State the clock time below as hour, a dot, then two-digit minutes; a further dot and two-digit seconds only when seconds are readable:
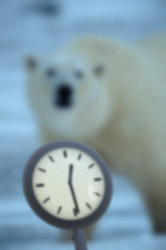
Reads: 12.29
